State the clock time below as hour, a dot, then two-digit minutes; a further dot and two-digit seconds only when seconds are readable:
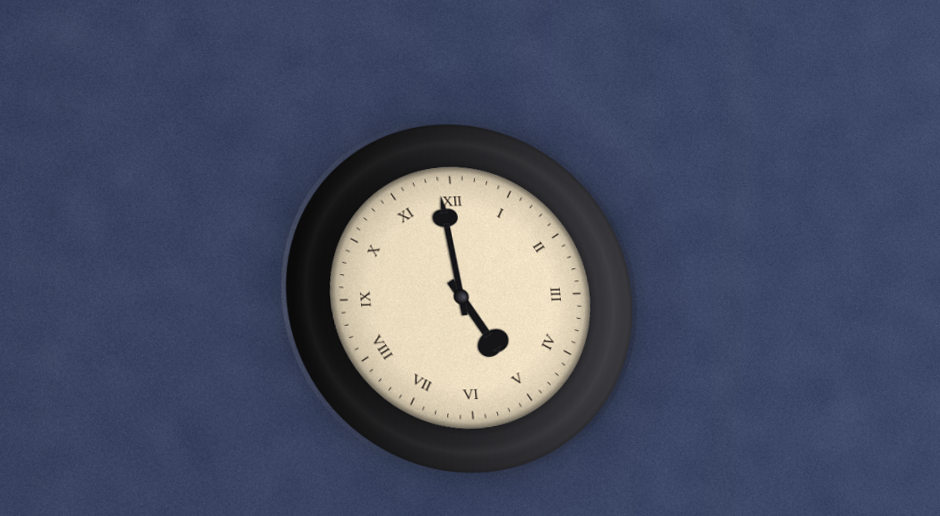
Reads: 4.59
